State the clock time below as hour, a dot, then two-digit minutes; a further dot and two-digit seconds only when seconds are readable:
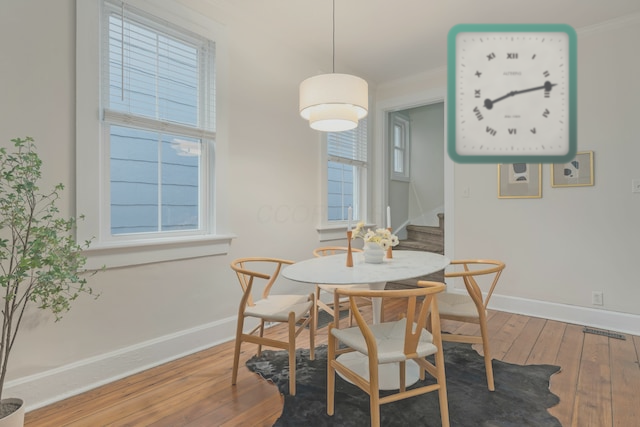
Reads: 8.13
